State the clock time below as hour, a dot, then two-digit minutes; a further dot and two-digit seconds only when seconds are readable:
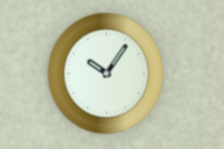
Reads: 10.06
